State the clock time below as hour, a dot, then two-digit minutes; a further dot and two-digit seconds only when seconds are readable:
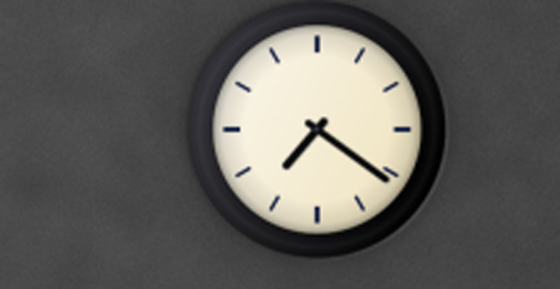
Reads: 7.21
